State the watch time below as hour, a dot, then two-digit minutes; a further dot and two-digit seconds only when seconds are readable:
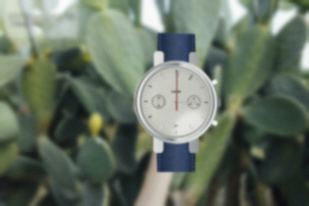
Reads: 3.00
